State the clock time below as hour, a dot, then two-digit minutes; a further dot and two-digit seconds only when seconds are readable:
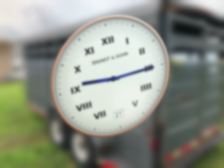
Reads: 9.15
